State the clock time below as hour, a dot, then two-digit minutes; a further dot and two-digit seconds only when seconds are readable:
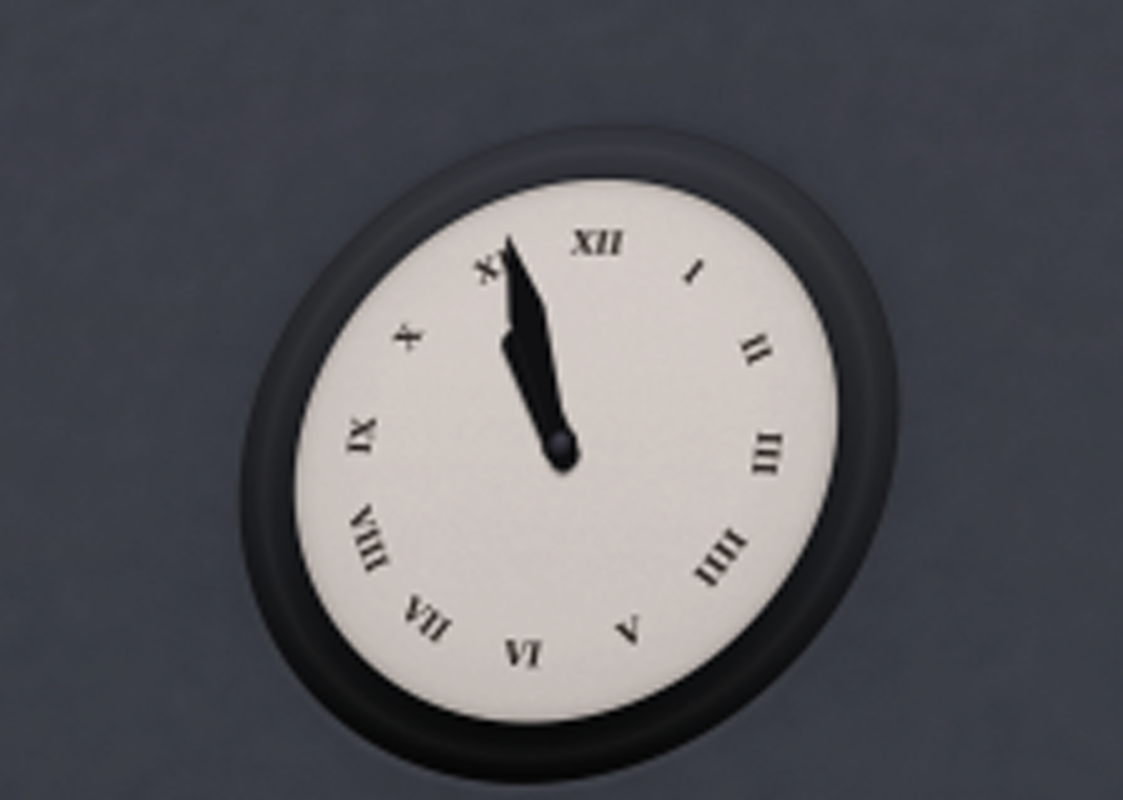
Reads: 10.56
